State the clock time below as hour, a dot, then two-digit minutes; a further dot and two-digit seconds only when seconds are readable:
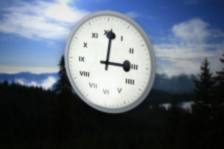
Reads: 3.01
